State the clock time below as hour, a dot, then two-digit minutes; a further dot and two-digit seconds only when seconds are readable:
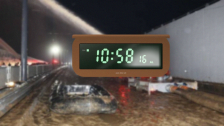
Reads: 10.58.16
